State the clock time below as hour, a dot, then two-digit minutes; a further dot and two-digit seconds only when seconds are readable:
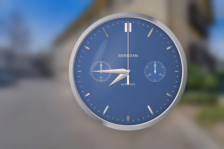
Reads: 7.45
